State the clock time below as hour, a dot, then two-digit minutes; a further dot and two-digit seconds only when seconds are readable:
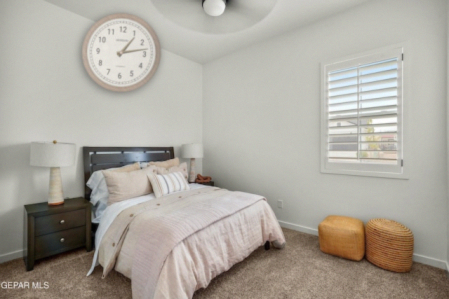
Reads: 1.13
